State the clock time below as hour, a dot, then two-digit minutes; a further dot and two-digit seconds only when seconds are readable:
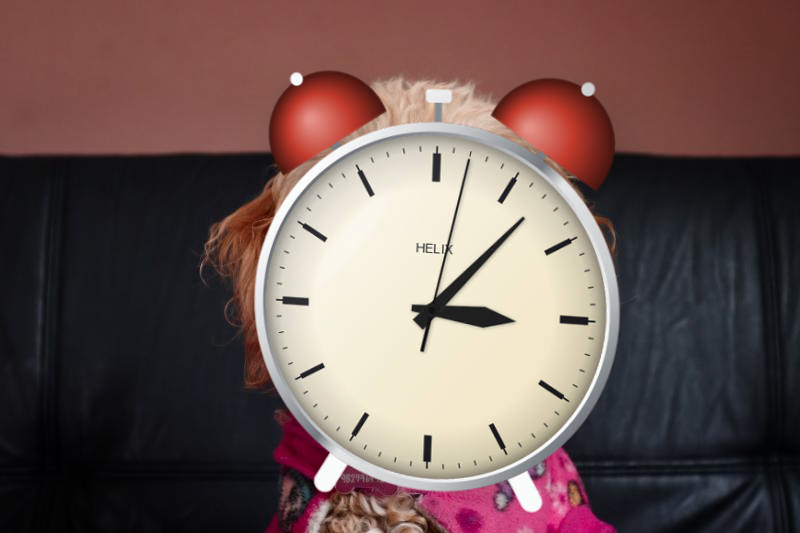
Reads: 3.07.02
